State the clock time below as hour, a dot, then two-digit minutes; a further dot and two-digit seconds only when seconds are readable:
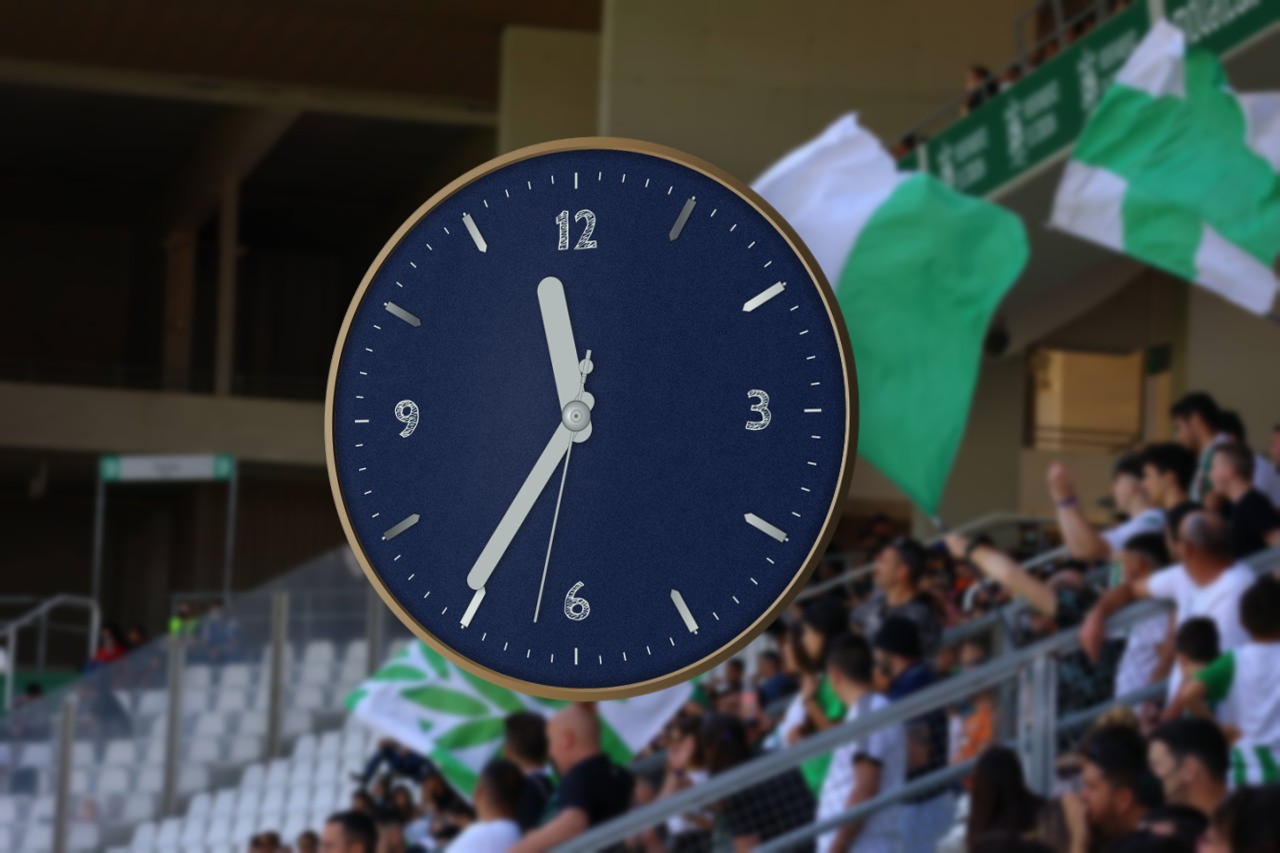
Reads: 11.35.32
